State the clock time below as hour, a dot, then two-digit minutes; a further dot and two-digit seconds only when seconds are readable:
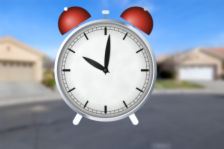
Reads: 10.01
